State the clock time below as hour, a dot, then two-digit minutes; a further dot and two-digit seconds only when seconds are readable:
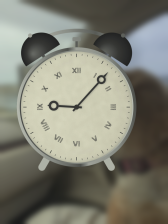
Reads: 9.07
